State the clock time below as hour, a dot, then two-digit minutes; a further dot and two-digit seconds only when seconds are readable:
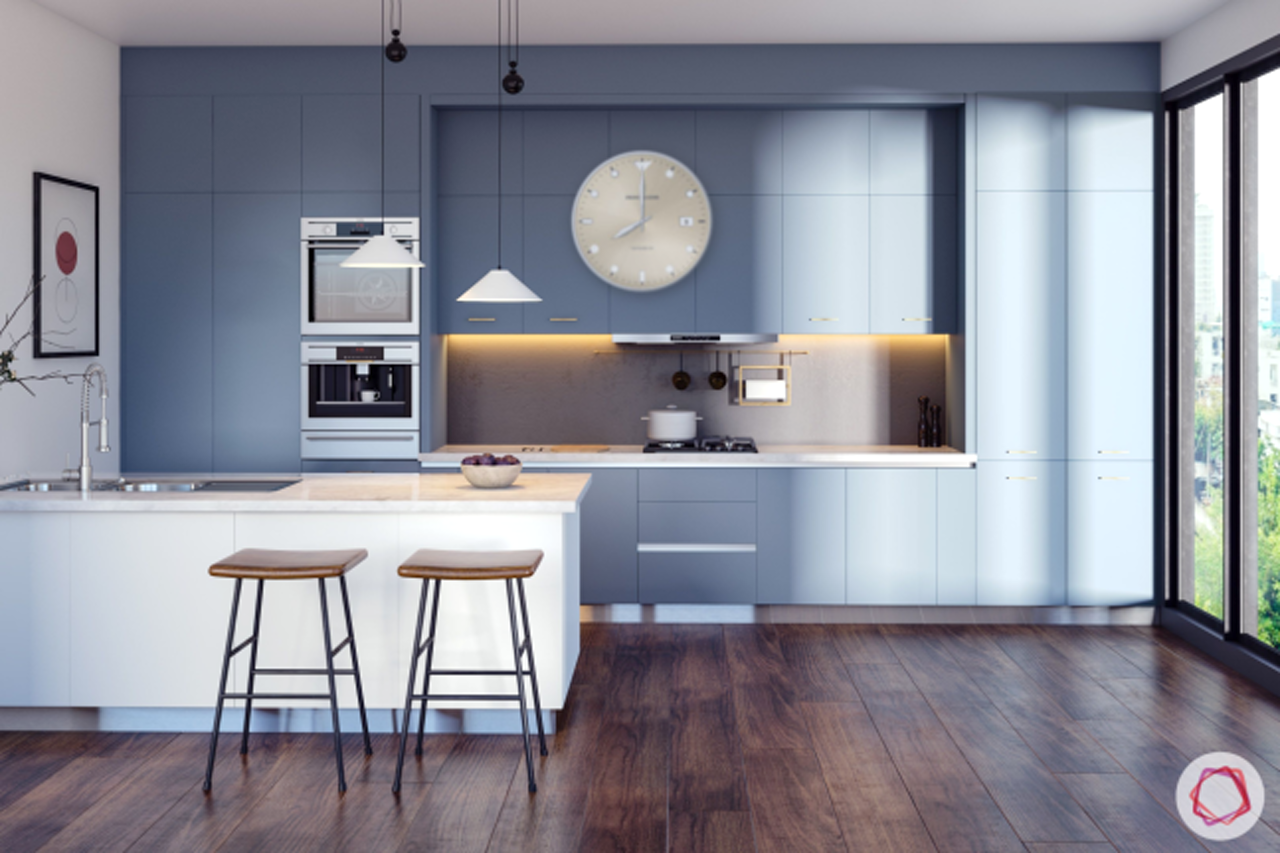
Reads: 8.00
